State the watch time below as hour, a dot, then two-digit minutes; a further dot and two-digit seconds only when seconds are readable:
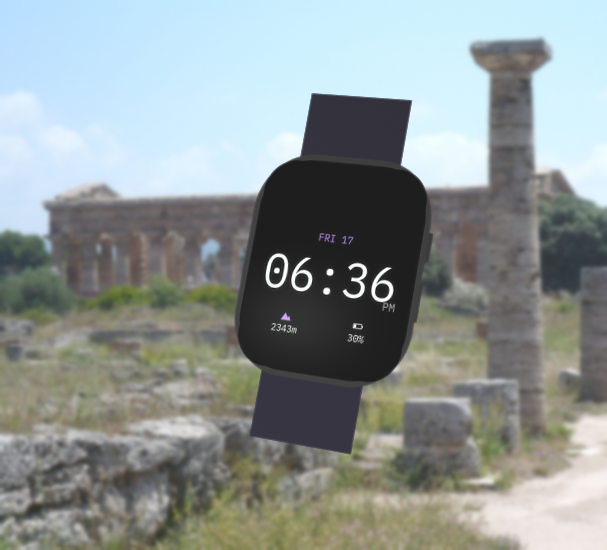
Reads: 6.36
